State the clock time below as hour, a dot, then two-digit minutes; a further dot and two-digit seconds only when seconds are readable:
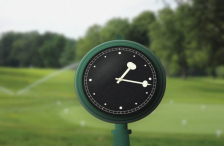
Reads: 1.17
